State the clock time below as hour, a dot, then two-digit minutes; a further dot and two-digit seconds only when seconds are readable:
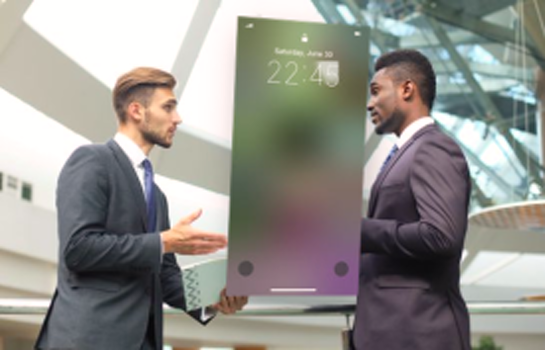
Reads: 22.45
